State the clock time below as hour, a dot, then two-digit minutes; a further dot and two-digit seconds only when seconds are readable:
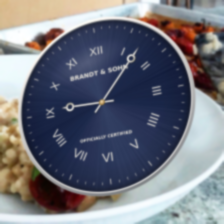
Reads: 9.07
